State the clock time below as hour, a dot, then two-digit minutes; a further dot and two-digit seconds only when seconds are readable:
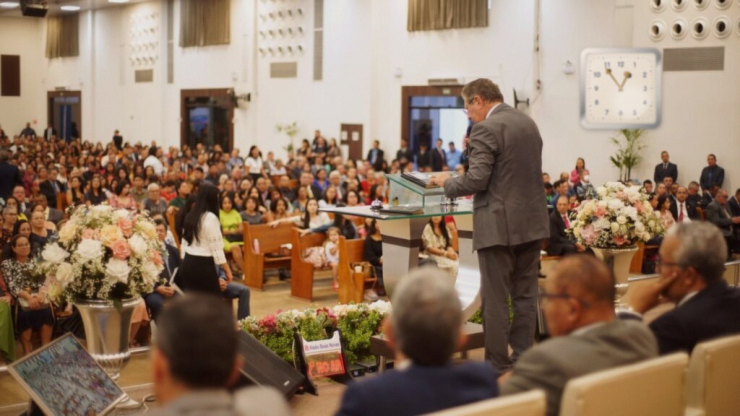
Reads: 12.54
